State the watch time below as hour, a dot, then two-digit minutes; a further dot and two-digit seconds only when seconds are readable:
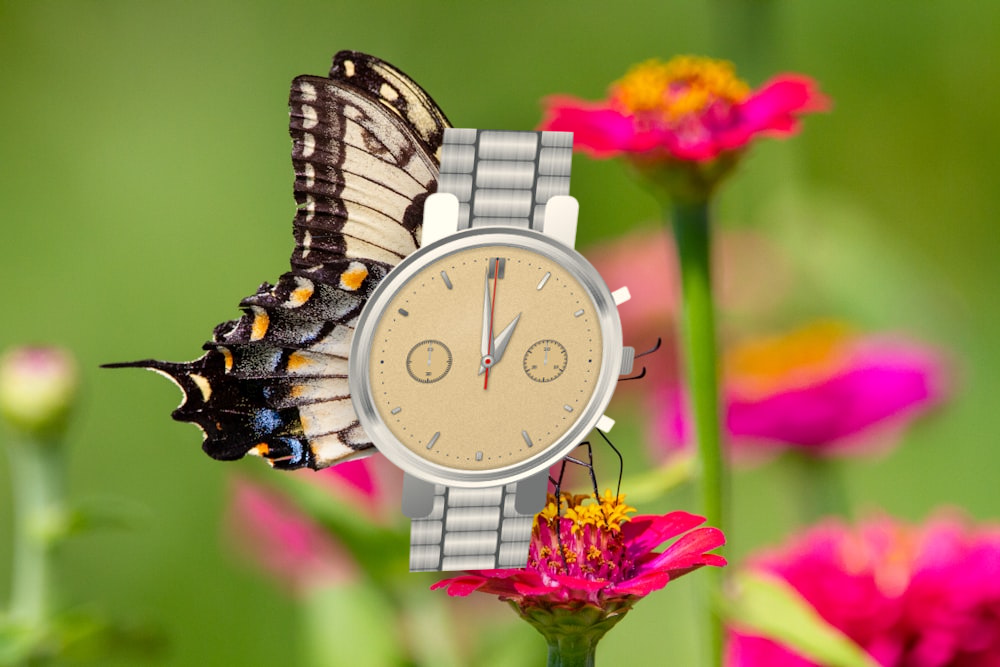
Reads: 12.59
